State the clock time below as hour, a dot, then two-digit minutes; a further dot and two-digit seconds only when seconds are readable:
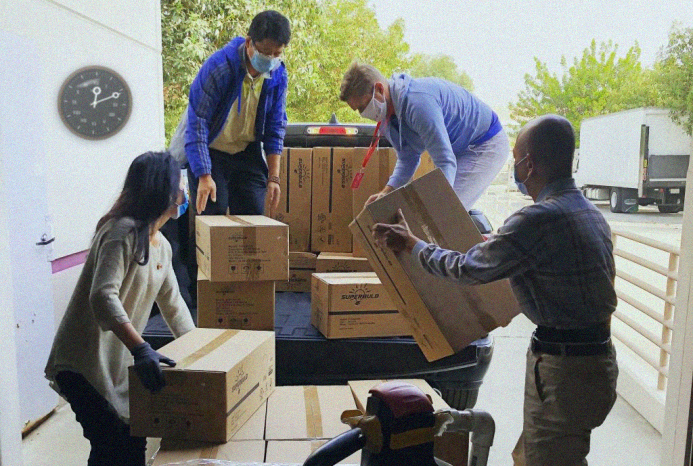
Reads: 12.11
